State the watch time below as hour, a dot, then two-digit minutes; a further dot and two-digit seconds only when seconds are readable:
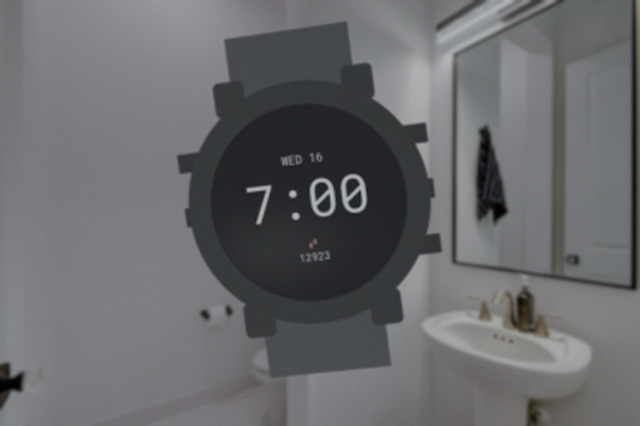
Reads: 7.00
